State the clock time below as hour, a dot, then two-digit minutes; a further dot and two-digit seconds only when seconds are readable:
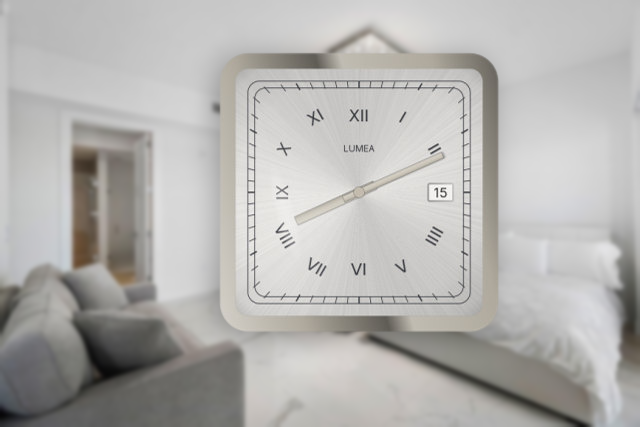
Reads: 8.11
